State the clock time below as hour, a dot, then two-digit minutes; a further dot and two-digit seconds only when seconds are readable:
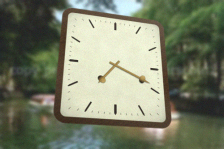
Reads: 7.19
